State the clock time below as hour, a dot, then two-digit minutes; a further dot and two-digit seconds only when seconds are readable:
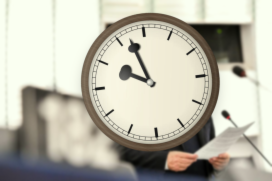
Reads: 9.57
